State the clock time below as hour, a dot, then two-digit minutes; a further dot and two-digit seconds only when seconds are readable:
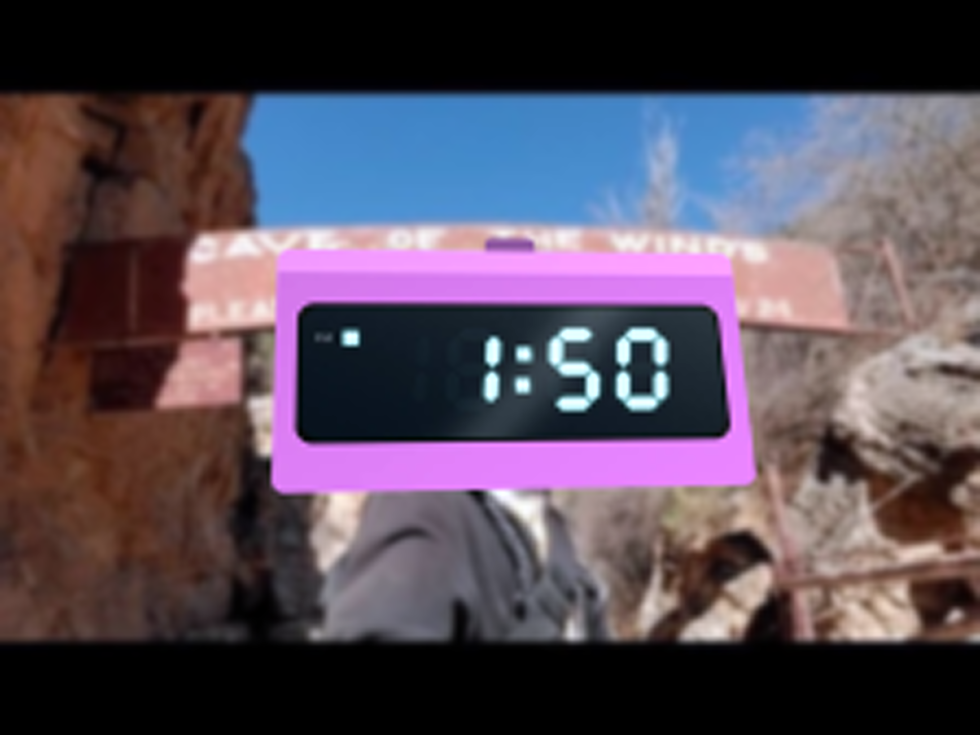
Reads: 1.50
